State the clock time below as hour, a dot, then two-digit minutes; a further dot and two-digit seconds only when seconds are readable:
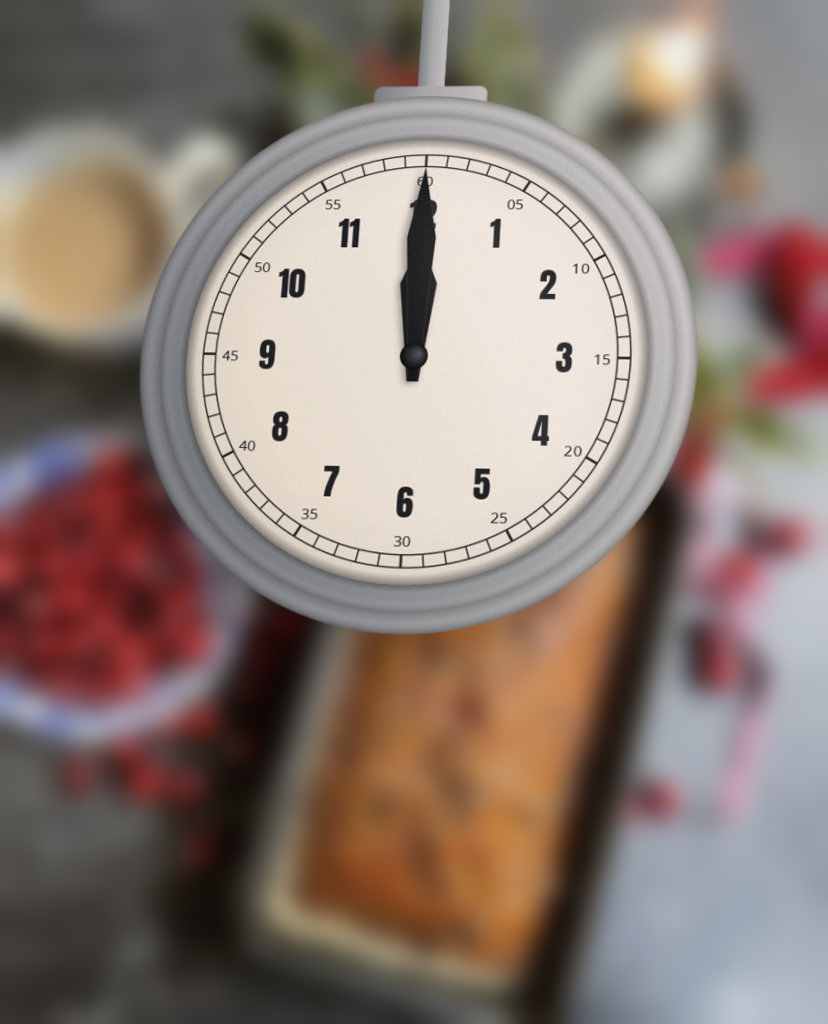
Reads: 12.00
